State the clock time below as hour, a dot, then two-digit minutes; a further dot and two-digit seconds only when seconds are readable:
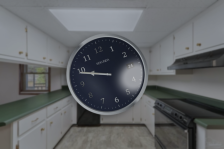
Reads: 9.49
